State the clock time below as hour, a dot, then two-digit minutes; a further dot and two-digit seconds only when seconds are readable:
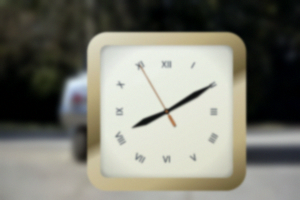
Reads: 8.09.55
